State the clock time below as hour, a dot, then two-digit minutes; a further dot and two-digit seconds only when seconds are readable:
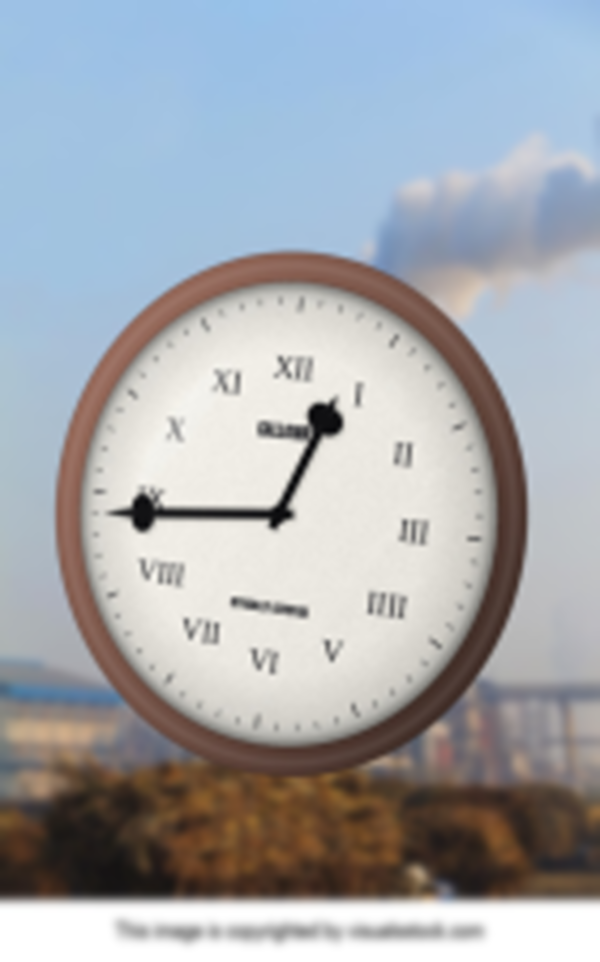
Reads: 12.44
